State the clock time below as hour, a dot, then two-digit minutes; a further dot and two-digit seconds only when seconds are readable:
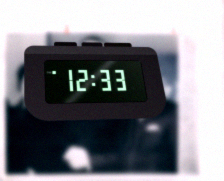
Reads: 12.33
